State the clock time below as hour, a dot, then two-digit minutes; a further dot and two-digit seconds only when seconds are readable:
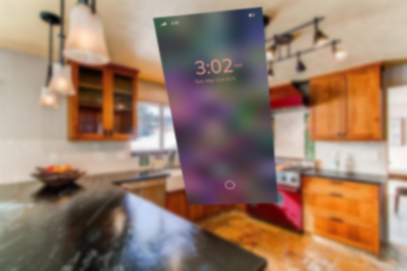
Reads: 3.02
